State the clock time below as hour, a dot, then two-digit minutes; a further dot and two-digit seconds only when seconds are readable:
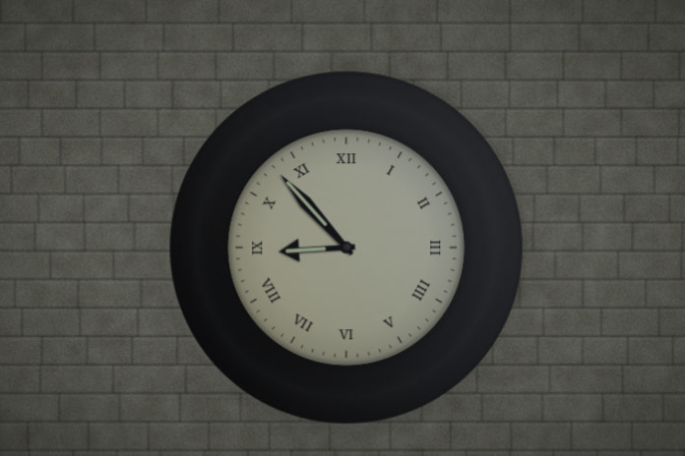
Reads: 8.53
